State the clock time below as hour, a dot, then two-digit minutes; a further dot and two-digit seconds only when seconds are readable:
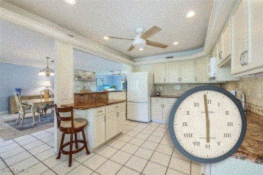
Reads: 5.59
